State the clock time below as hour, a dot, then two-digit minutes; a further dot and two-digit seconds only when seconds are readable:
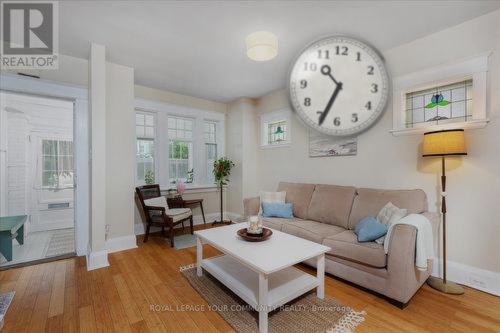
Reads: 10.34
